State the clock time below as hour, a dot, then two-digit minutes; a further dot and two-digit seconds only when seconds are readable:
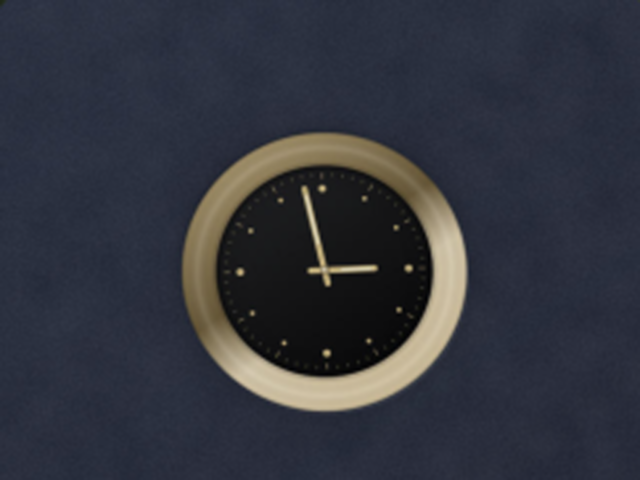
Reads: 2.58
